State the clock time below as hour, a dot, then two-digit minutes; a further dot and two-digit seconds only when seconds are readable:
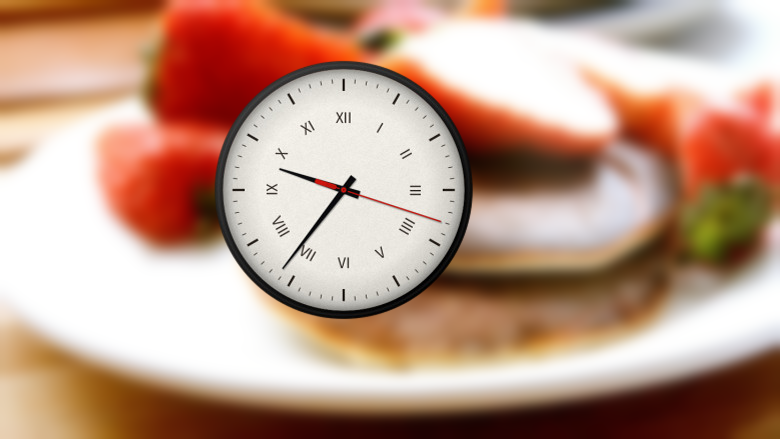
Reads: 9.36.18
